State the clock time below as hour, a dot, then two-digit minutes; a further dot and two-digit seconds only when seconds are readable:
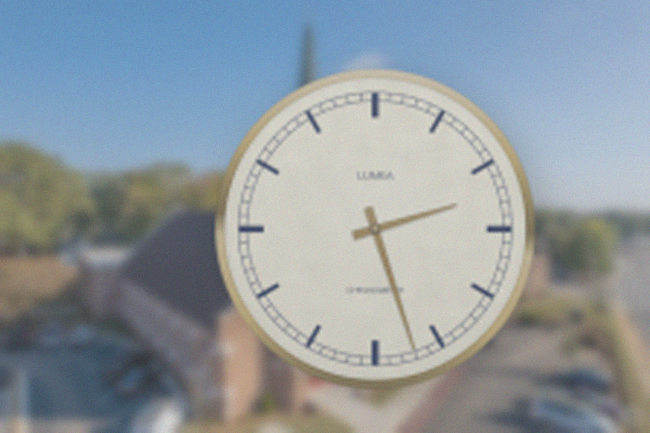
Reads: 2.27
